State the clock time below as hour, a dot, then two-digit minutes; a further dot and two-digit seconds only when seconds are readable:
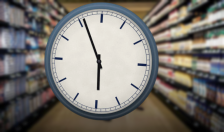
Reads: 5.56
